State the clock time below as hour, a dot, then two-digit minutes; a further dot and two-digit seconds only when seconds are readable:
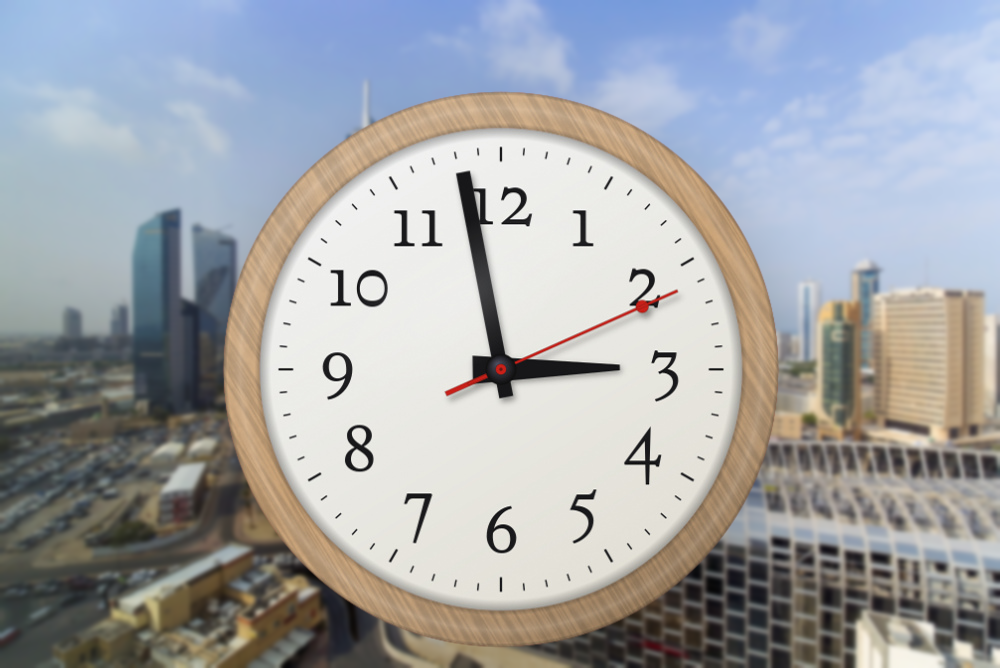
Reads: 2.58.11
